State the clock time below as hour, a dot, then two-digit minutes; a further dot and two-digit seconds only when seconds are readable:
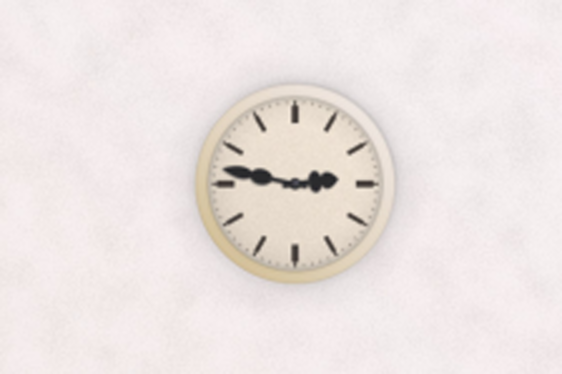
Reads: 2.47
